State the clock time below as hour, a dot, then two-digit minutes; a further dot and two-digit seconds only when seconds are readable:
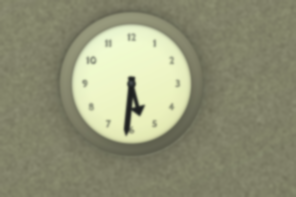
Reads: 5.31
